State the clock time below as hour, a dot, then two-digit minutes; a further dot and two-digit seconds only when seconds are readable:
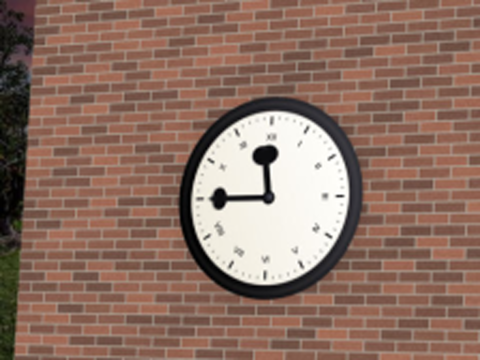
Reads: 11.45
